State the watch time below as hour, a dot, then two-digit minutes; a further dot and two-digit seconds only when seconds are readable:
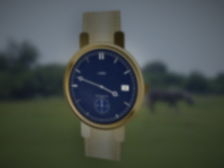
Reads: 3.48
